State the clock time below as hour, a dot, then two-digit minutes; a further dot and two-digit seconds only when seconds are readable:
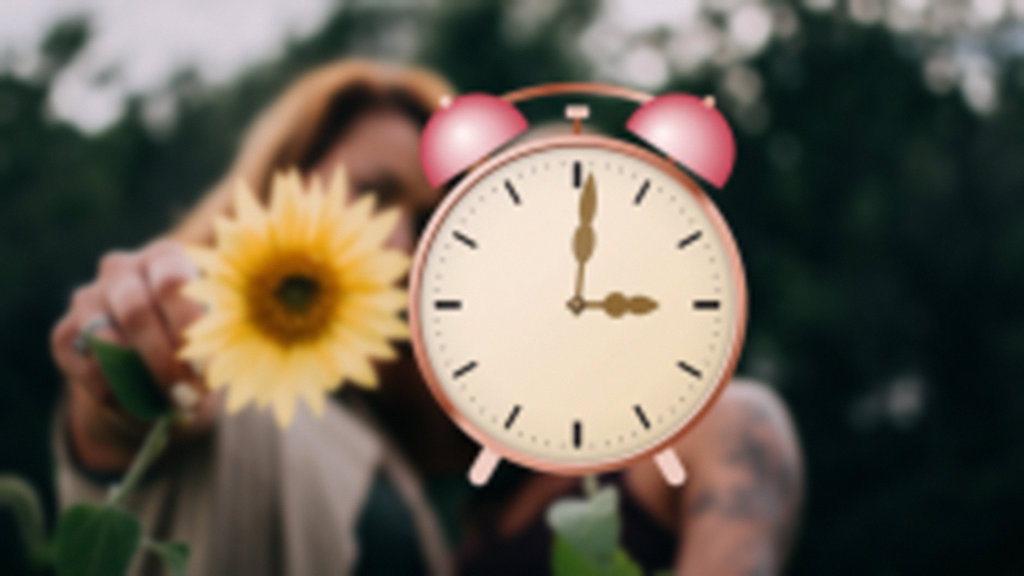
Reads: 3.01
